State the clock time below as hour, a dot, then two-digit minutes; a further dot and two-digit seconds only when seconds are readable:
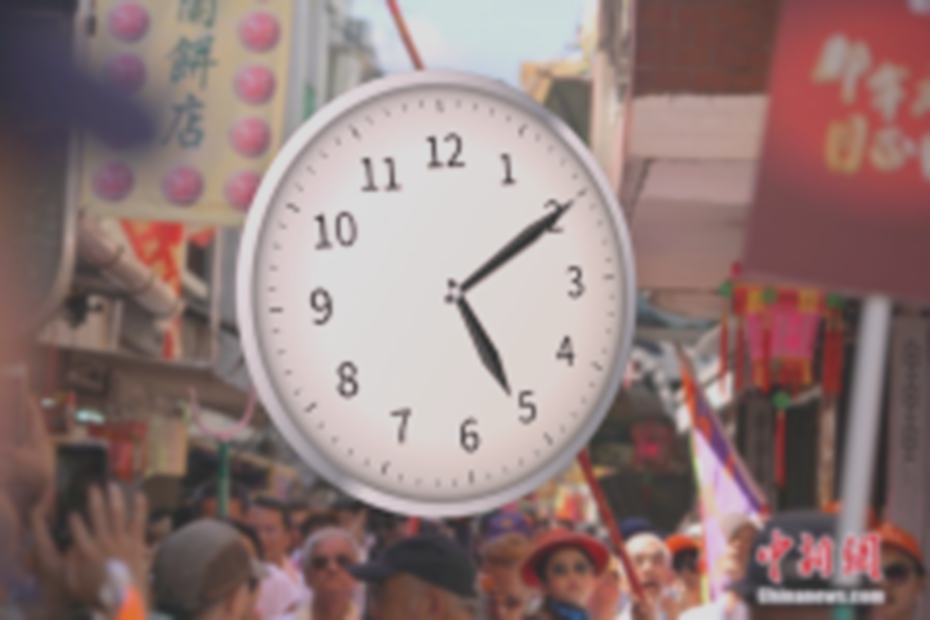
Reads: 5.10
